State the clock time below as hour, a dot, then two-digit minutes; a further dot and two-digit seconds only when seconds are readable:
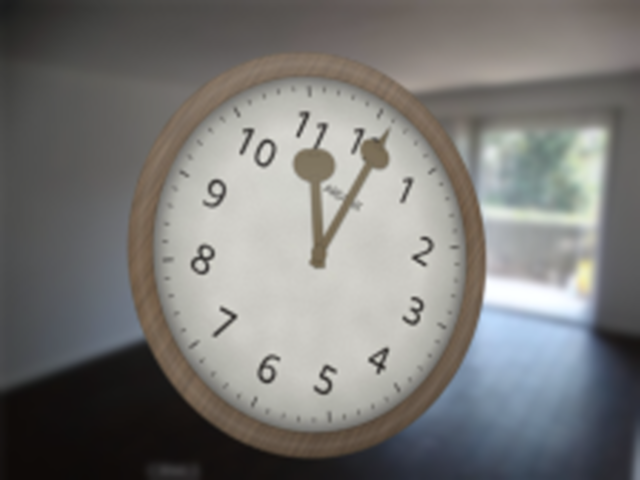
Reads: 11.01
